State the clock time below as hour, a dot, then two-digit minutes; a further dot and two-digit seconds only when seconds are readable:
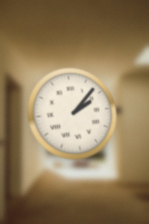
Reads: 2.08
